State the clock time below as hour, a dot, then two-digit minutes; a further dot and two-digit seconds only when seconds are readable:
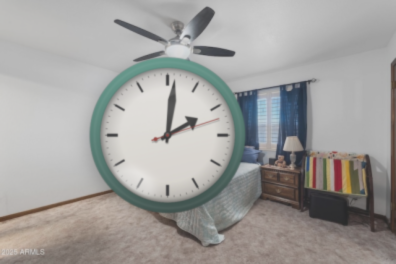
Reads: 2.01.12
